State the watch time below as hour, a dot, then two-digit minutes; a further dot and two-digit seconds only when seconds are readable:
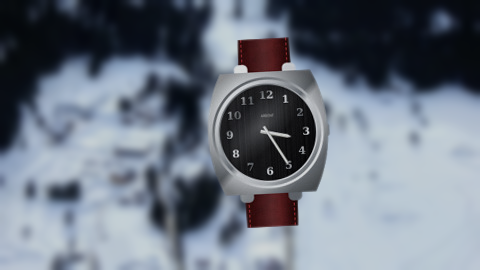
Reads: 3.25
